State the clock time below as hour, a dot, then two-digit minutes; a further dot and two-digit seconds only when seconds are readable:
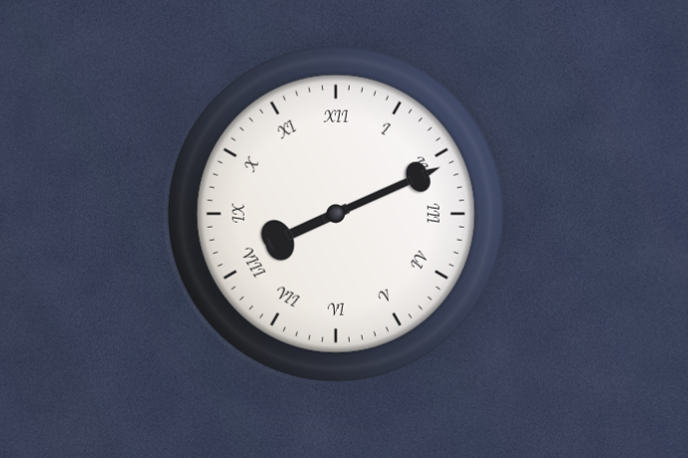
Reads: 8.11
